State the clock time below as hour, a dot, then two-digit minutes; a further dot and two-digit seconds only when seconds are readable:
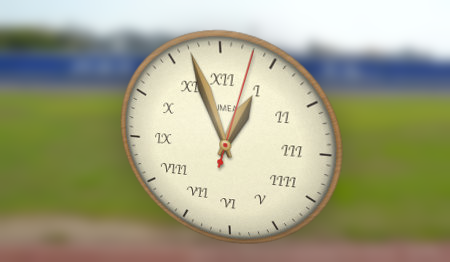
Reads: 12.57.03
